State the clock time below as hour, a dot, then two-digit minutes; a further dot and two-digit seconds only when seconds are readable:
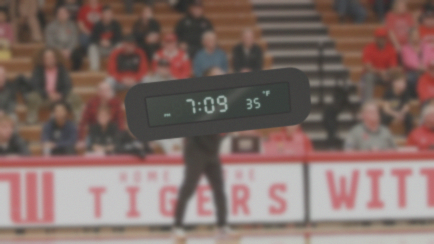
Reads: 7.09
